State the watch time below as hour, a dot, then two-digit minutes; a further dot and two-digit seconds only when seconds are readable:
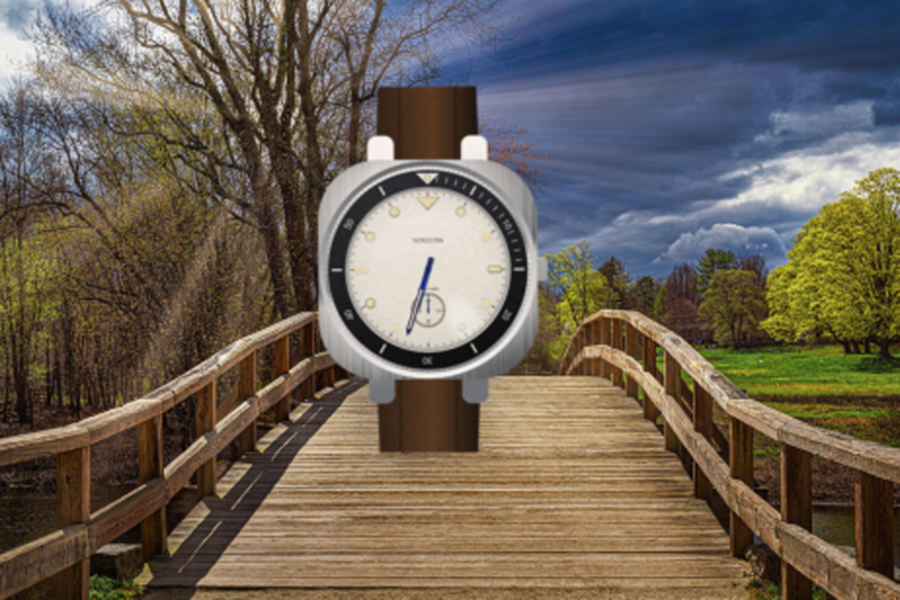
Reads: 6.33
